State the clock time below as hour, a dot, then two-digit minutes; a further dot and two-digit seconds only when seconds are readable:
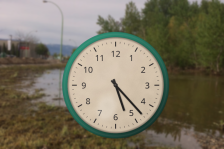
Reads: 5.23
